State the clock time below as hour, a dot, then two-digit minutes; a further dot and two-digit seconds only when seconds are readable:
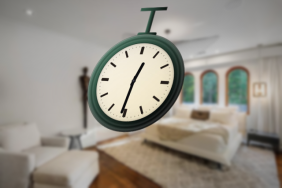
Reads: 12.31
